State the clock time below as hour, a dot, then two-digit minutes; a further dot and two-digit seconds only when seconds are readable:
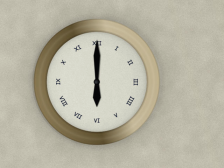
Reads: 6.00
